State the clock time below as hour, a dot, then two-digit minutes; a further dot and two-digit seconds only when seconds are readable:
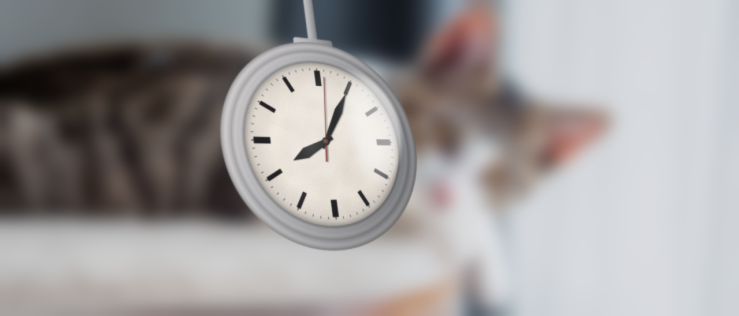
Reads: 8.05.01
